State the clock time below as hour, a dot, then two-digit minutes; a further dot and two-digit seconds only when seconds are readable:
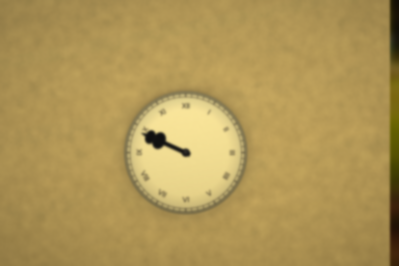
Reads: 9.49
